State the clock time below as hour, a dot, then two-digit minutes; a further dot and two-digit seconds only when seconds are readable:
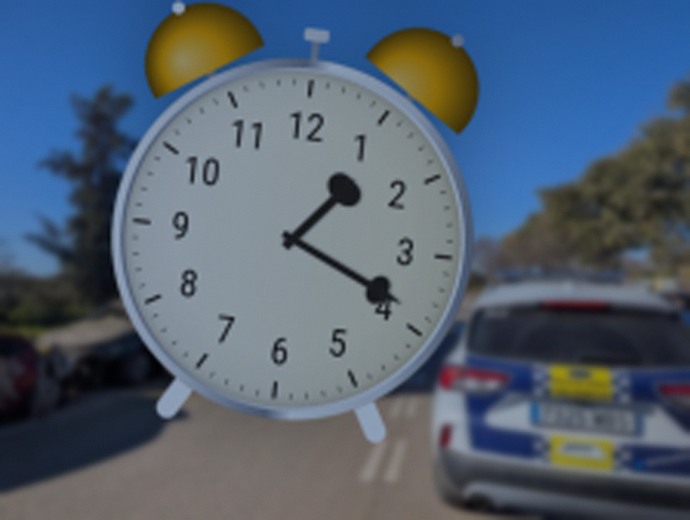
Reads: 1.19
